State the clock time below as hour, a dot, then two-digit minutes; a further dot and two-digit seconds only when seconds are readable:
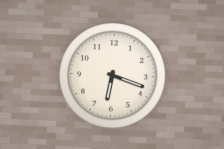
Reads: 6.18
